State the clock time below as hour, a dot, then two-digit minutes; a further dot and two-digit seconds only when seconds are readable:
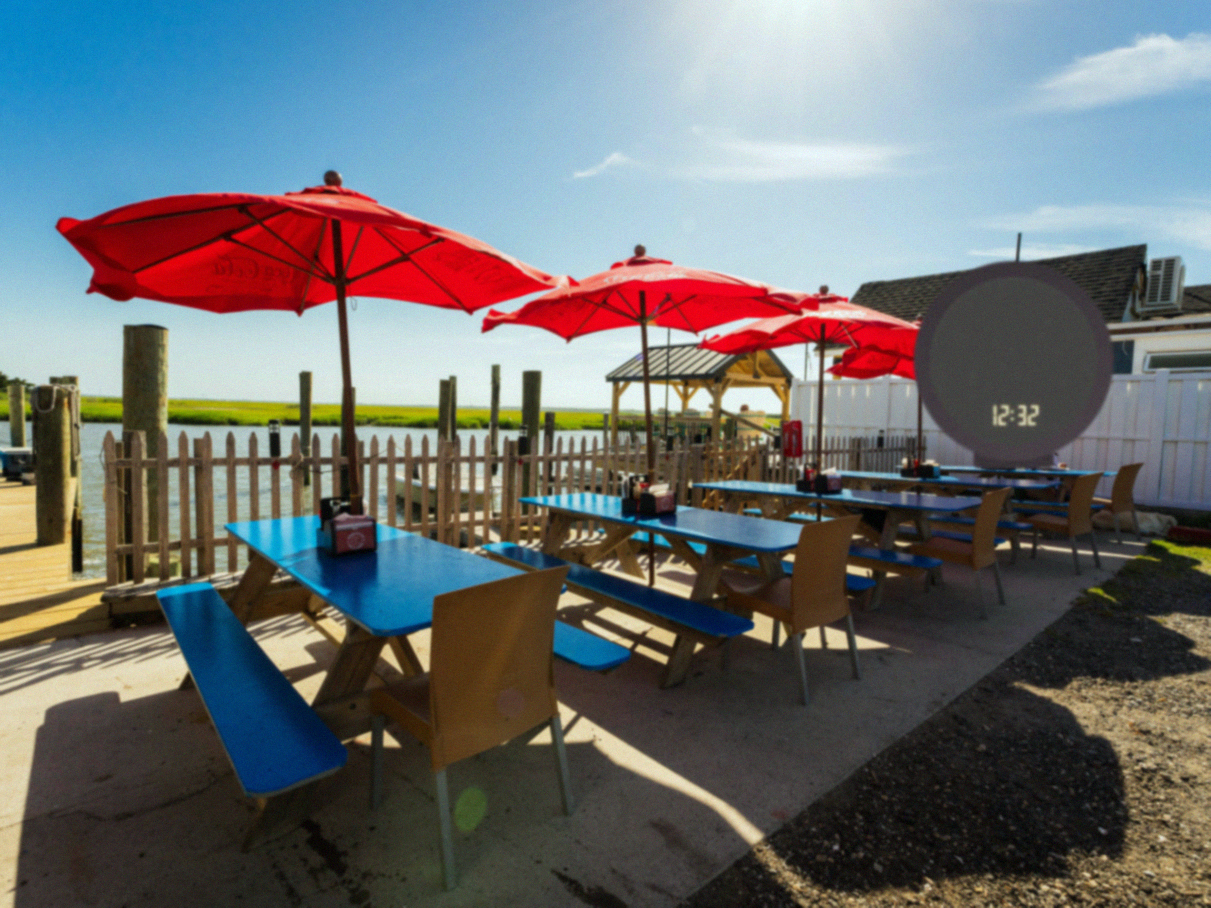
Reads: 12.32
